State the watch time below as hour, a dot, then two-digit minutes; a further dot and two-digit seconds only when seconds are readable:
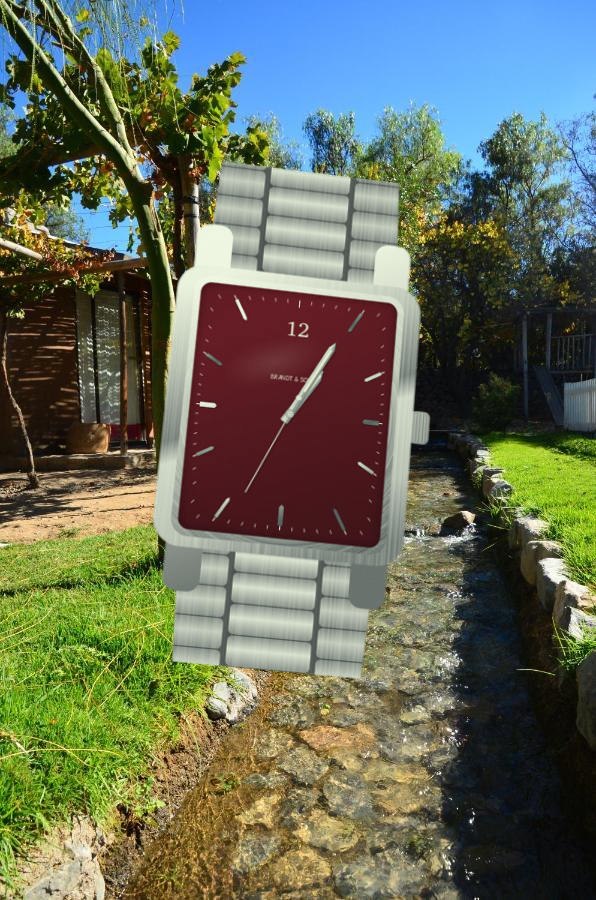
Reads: 1.04.34
